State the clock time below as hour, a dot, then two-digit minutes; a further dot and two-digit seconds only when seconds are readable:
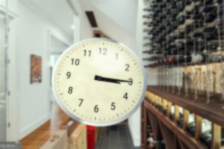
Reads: 3.15
